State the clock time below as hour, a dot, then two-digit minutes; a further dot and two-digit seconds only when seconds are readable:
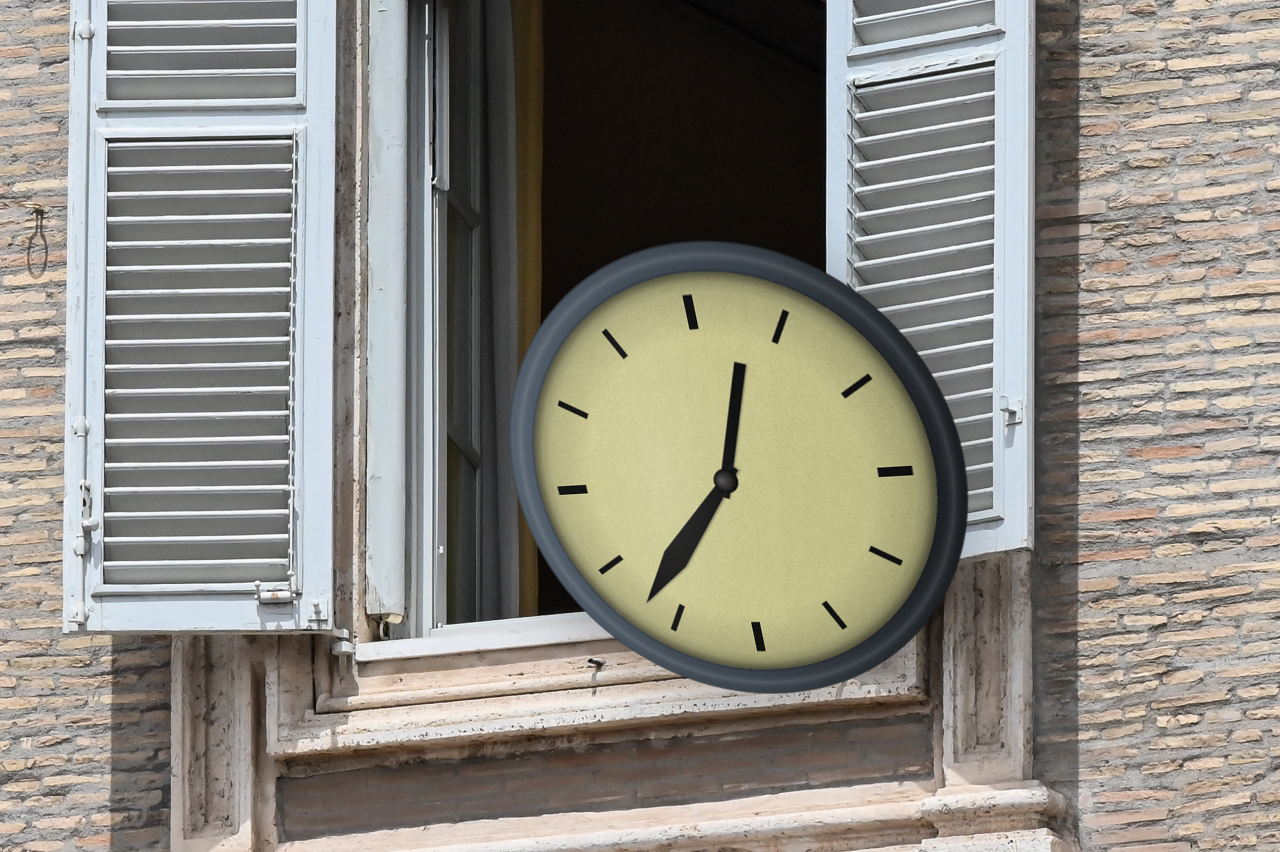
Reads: 12.37
